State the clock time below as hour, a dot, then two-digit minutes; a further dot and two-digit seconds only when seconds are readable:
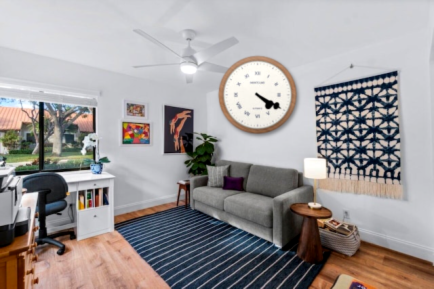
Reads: 4.20
